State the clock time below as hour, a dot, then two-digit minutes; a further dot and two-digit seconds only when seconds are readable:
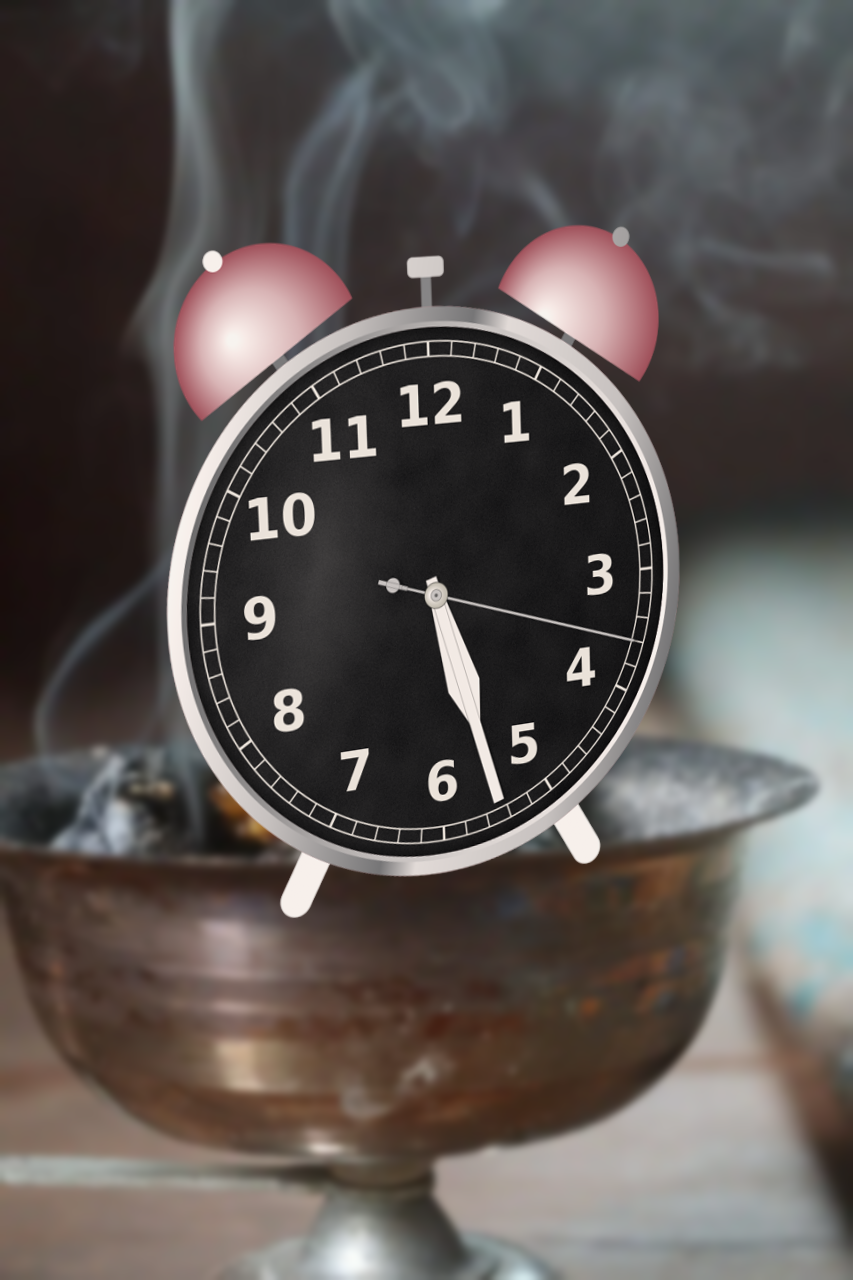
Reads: 5.27.18
